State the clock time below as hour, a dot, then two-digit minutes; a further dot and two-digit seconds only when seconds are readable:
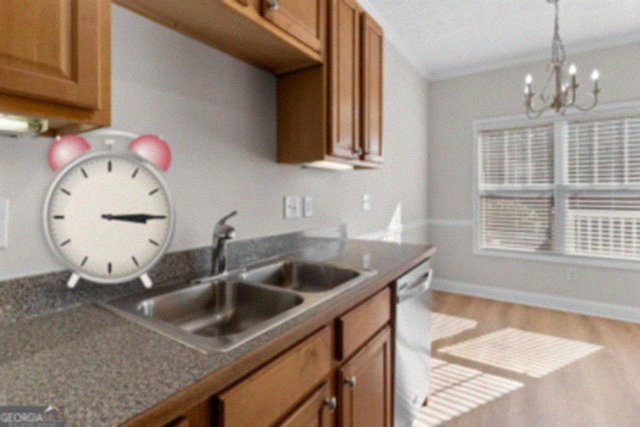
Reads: 3.15
